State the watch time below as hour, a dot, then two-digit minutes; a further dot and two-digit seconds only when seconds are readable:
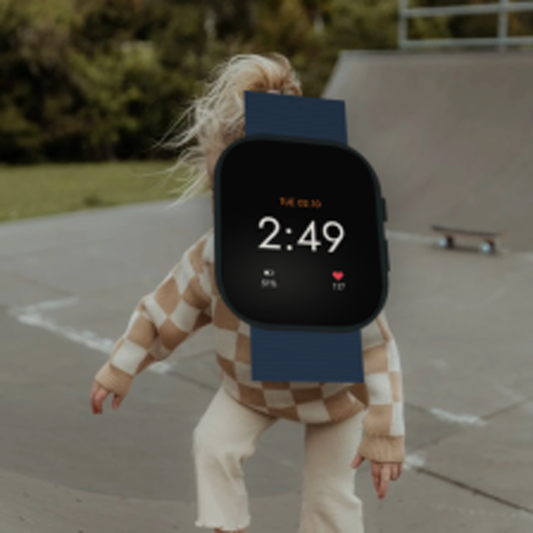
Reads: 2.49
